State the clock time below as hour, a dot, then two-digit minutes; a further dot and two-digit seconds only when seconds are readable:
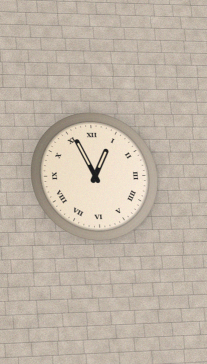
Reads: 12.56
